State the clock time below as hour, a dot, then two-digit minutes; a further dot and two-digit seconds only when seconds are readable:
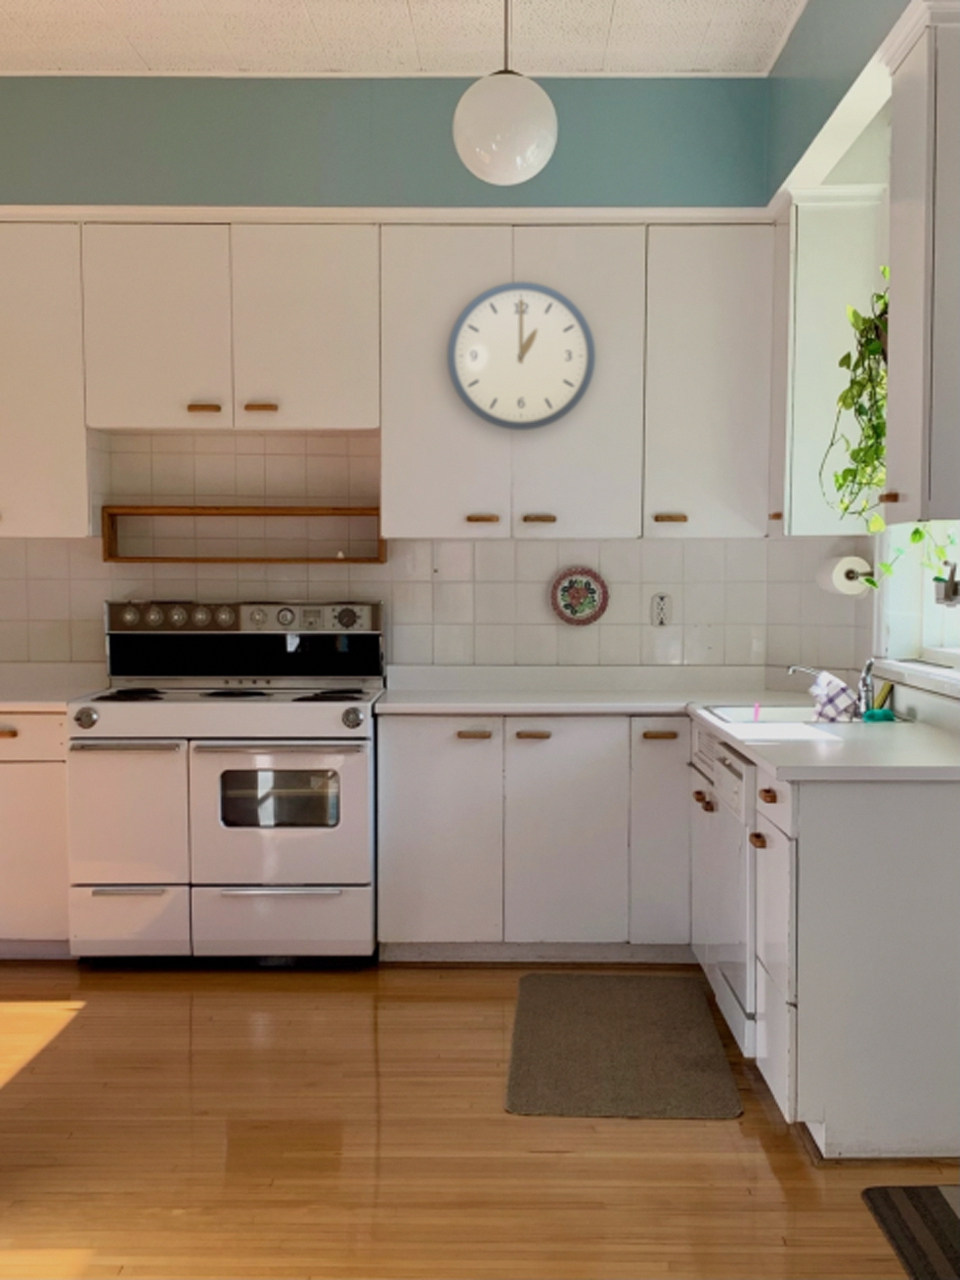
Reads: 1.00
